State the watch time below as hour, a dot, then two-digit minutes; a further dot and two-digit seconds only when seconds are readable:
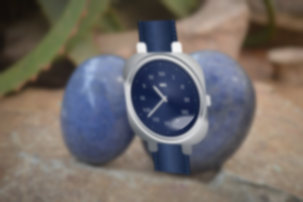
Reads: 10.38
